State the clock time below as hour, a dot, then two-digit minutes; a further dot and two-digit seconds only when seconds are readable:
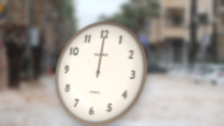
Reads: 12.00
